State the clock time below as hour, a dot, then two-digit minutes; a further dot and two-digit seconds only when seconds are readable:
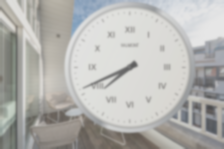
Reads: 7.41
